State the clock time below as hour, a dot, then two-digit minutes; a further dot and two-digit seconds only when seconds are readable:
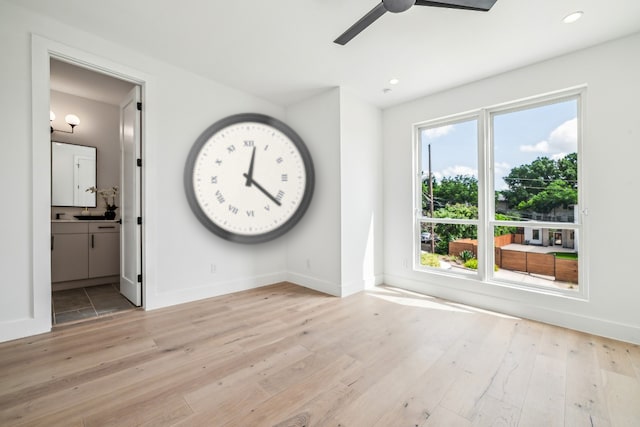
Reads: 12.22
